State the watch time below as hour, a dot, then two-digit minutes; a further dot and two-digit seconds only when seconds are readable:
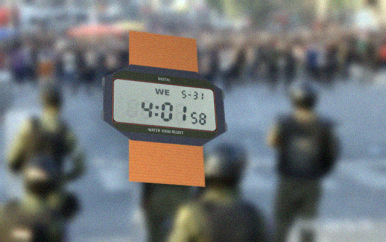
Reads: 4.01.58
